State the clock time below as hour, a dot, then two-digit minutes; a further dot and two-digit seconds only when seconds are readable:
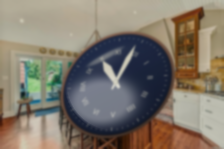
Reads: 9.59
